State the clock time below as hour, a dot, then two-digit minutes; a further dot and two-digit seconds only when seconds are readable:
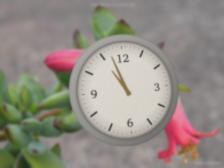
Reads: 10.57
